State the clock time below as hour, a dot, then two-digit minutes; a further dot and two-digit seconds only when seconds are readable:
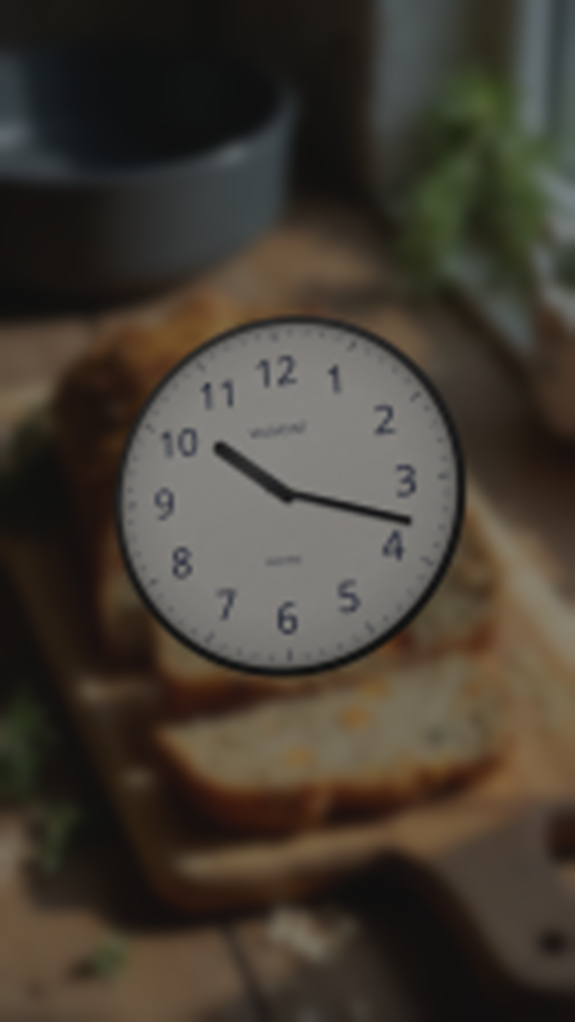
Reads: 10.18
